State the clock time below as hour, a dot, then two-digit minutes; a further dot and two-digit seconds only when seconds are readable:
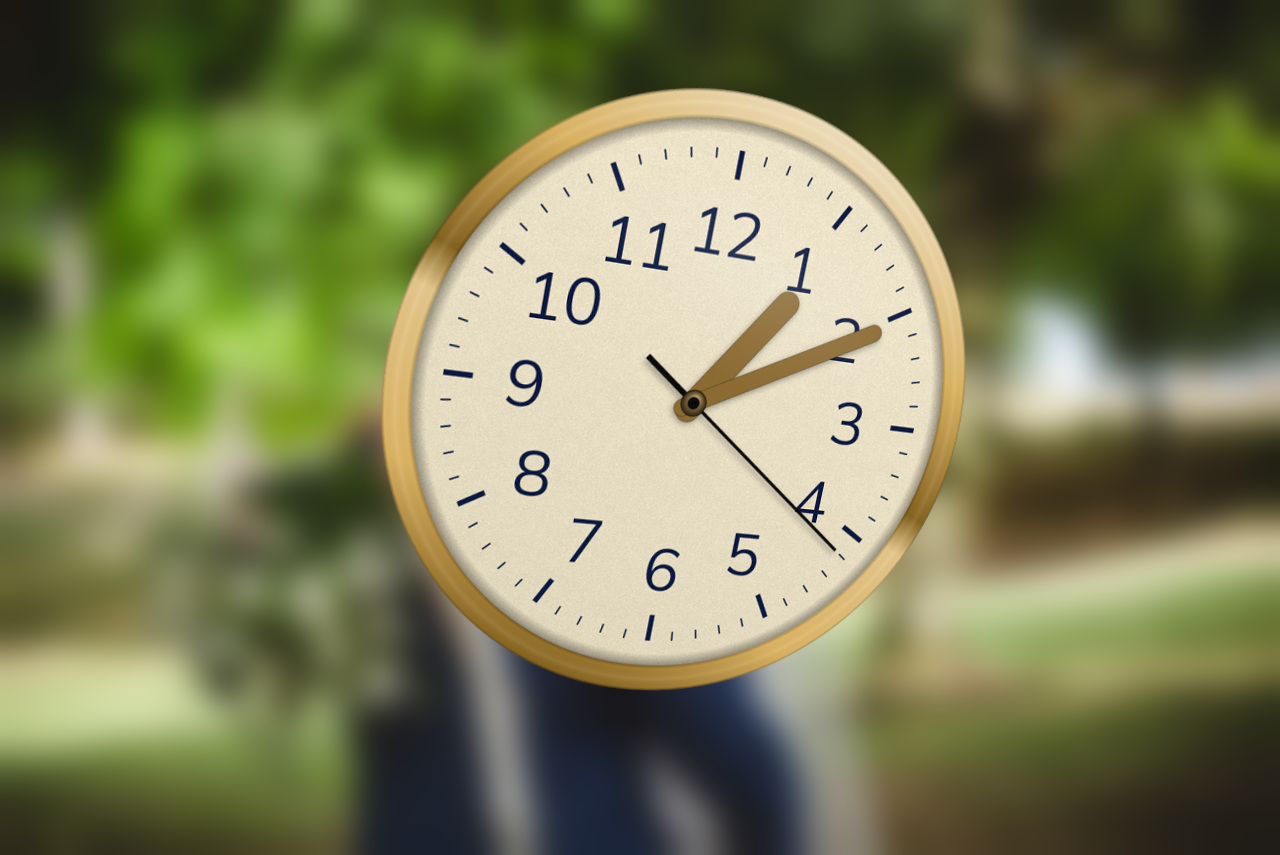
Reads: 1.10.21
